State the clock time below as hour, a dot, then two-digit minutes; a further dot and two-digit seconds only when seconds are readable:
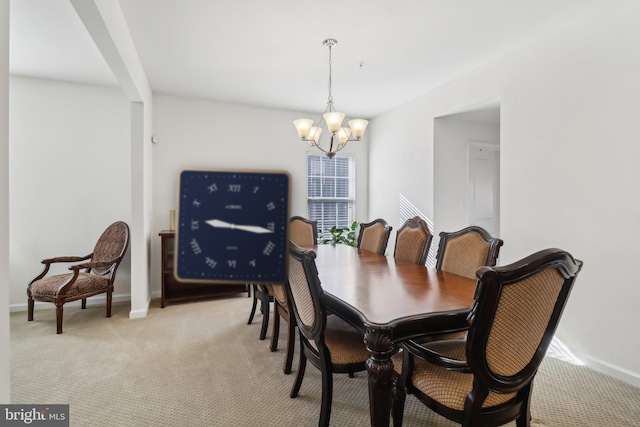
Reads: 9.16
